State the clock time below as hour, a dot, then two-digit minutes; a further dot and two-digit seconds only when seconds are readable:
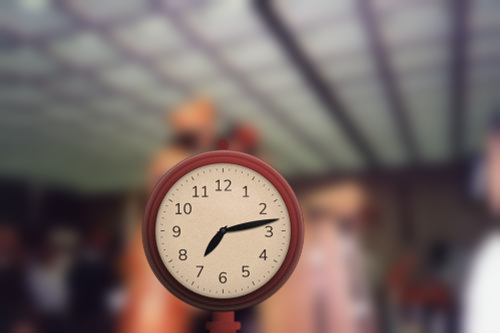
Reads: 7.13
